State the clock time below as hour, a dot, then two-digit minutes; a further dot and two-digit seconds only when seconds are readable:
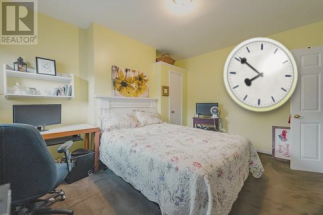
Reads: 7.51
